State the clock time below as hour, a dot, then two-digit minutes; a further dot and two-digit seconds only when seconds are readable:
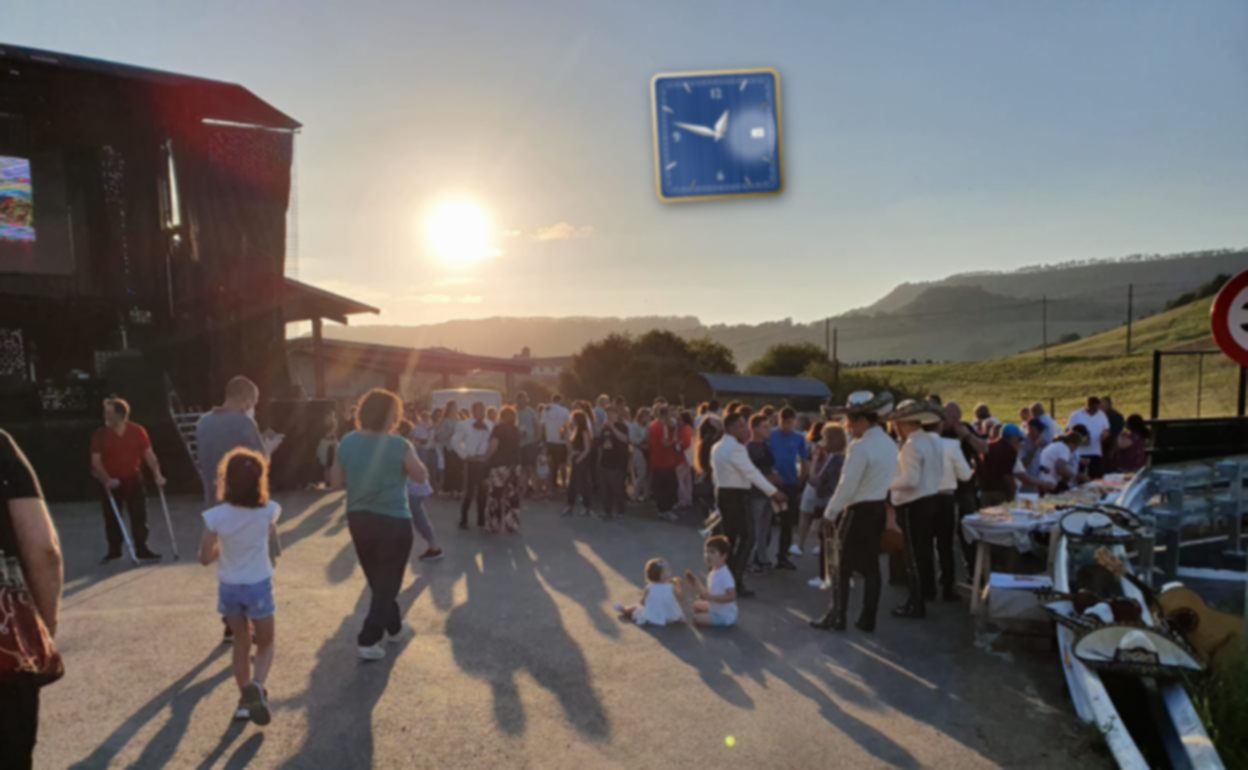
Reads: 12.48
